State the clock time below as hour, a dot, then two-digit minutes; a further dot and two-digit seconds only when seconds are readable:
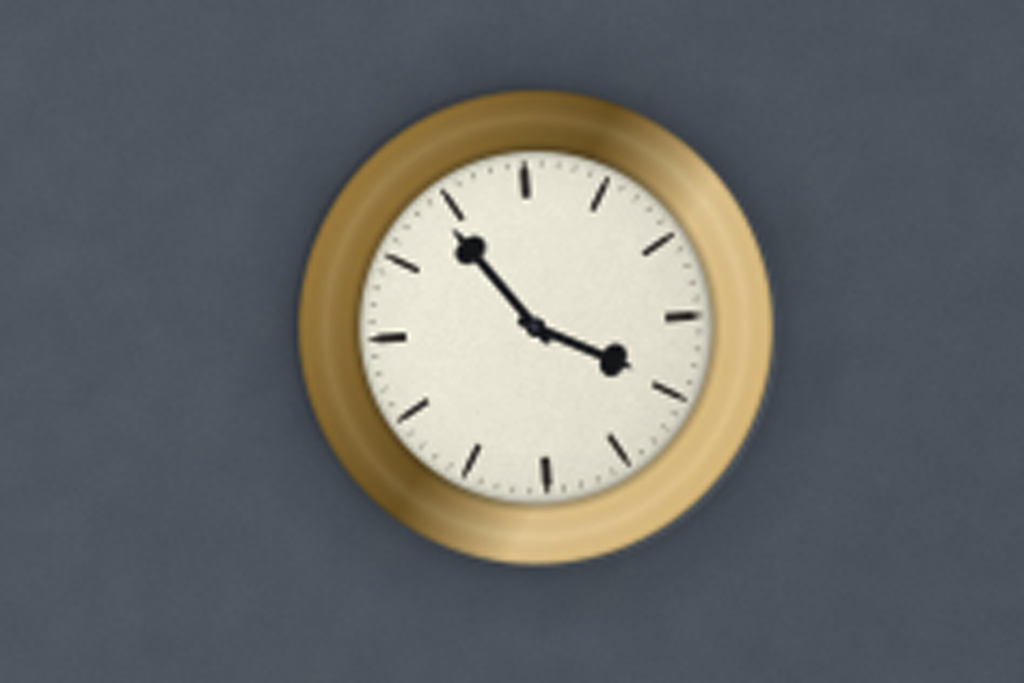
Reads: 3.54
